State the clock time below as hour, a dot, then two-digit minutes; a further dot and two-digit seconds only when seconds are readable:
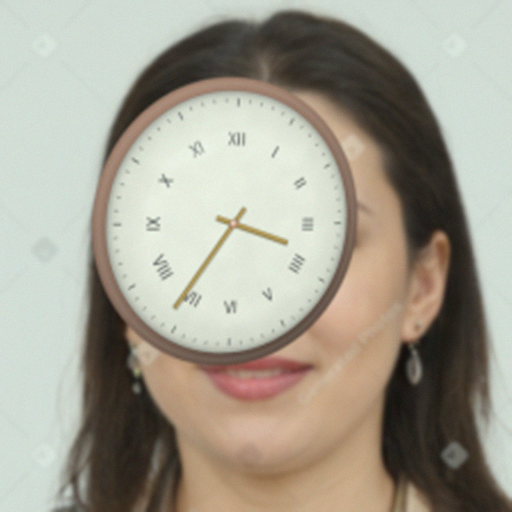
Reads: 3.36
